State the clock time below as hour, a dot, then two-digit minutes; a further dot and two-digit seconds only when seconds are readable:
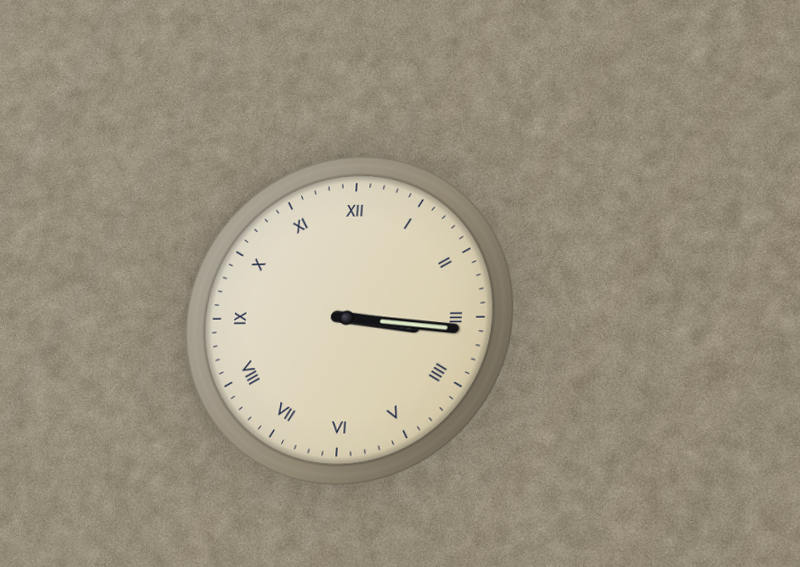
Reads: 3.16
